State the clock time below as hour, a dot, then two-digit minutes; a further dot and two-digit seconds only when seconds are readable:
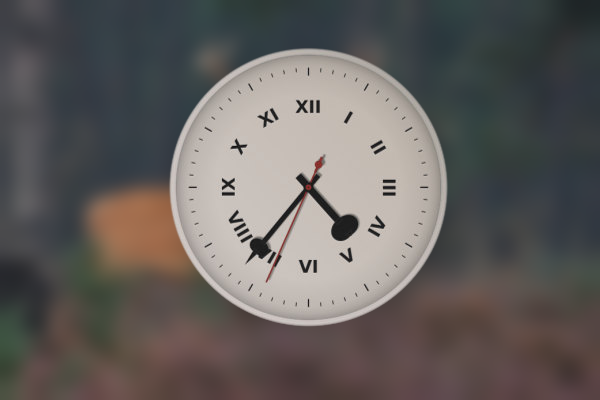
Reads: 4.36.34
